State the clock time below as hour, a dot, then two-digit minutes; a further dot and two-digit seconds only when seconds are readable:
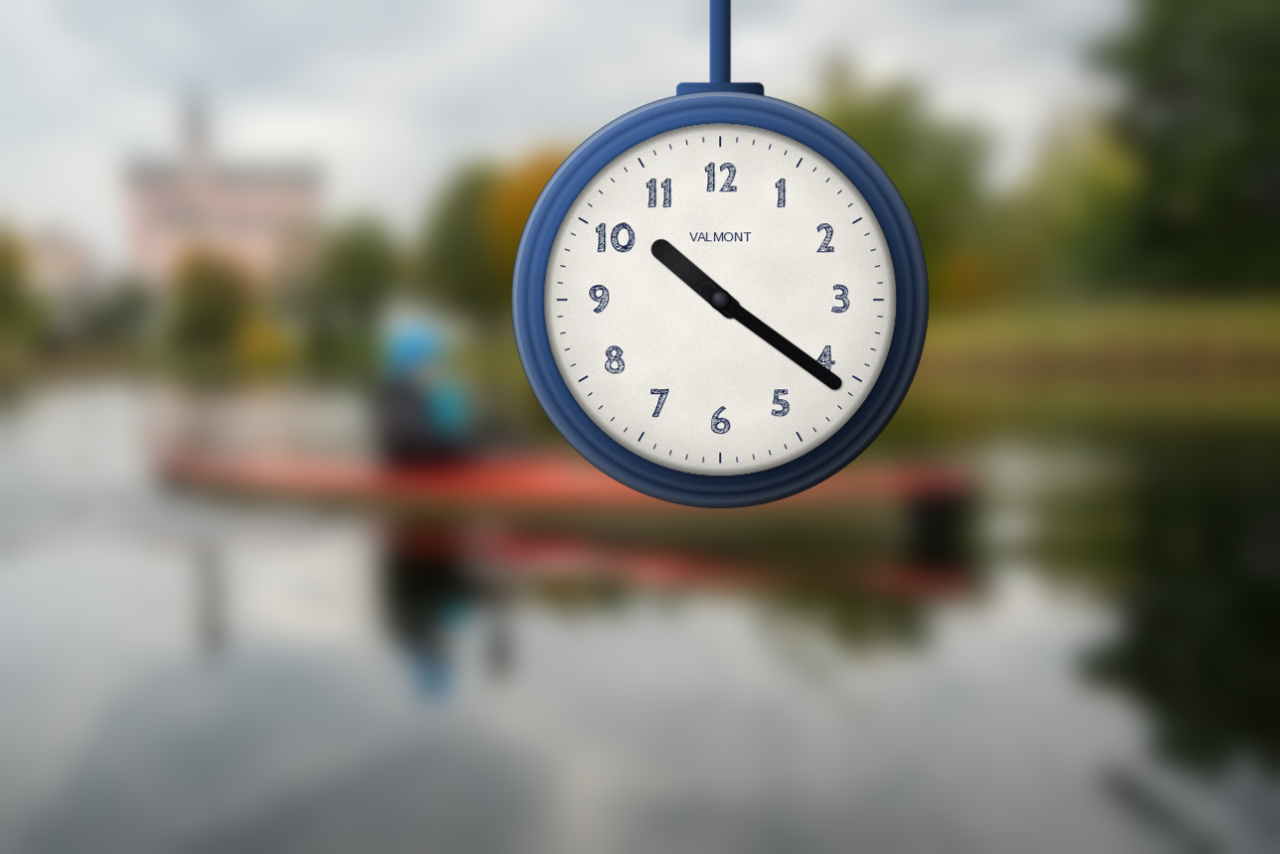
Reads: 10.21
